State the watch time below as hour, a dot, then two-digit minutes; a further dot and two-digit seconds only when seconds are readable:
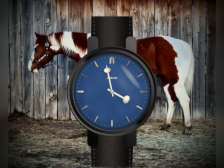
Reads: 3.58
